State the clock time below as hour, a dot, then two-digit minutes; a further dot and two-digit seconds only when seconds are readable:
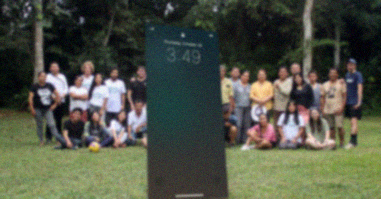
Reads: 3.49
